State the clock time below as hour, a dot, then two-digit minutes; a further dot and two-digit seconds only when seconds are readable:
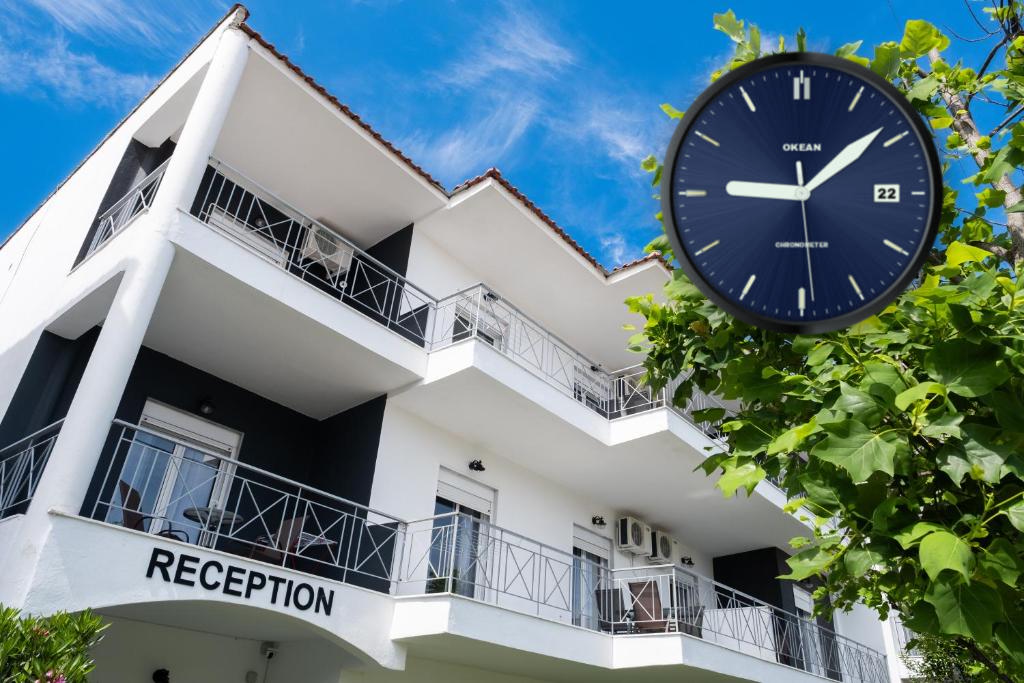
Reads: 9.08.29
